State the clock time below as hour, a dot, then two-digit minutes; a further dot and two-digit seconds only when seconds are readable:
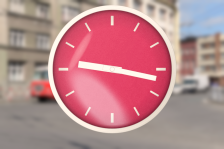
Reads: 9.17
